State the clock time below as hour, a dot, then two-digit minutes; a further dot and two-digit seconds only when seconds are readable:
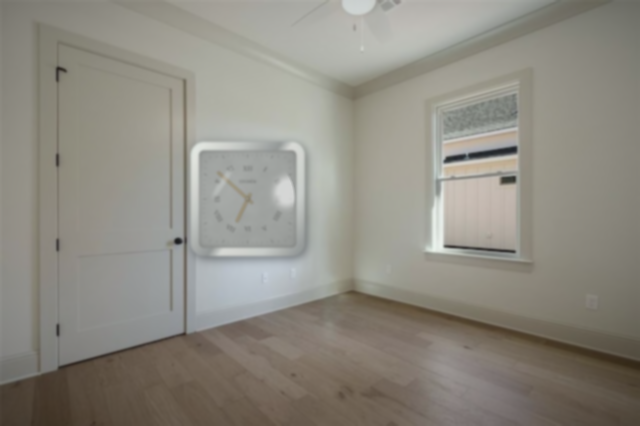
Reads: 6.52
